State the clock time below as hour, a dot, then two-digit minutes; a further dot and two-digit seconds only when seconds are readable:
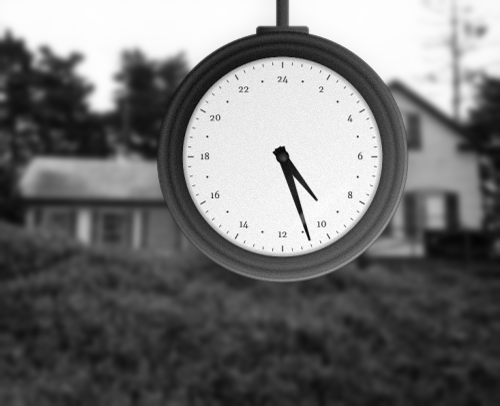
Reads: 9.27
